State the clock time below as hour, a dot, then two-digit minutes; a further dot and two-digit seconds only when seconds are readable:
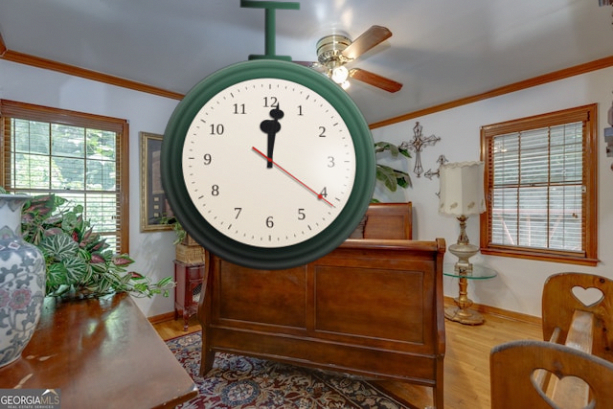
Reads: 12.01.21
